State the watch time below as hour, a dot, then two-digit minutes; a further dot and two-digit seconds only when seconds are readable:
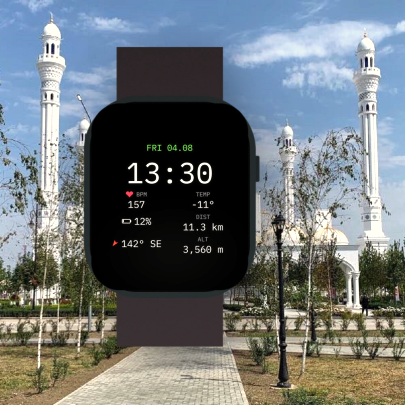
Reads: 13.30
